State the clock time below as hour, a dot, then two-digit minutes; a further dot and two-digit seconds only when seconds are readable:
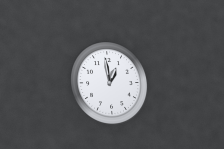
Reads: 12.59
